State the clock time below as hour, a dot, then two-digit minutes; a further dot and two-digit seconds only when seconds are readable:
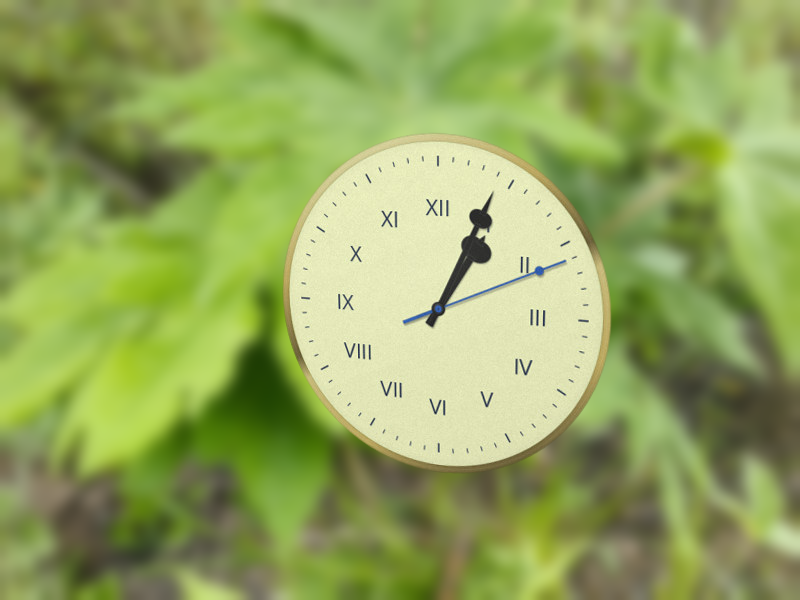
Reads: 1.04.11
